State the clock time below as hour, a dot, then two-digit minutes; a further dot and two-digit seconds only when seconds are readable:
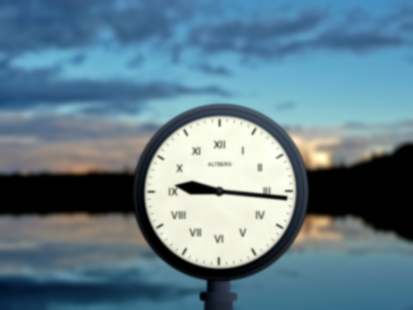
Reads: 9.16
